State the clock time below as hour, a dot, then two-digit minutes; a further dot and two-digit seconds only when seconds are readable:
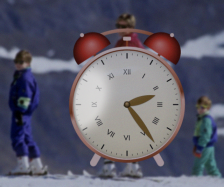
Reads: 2.24
